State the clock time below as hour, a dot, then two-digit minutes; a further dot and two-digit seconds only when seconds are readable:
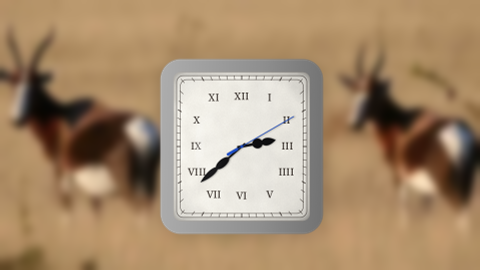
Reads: 2.38.10
